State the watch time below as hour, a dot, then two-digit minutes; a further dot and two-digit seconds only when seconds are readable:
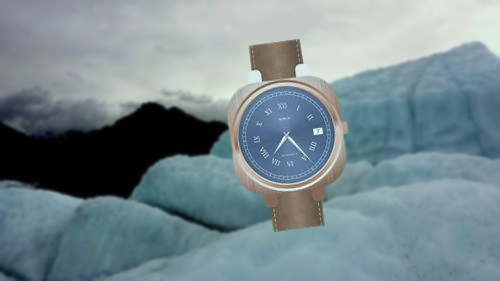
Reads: 7.24
